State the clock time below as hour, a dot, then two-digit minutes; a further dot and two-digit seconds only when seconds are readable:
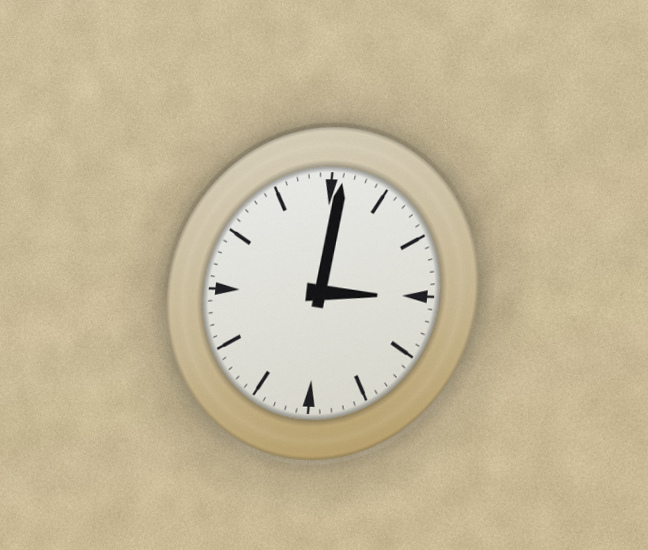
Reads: 3.01
